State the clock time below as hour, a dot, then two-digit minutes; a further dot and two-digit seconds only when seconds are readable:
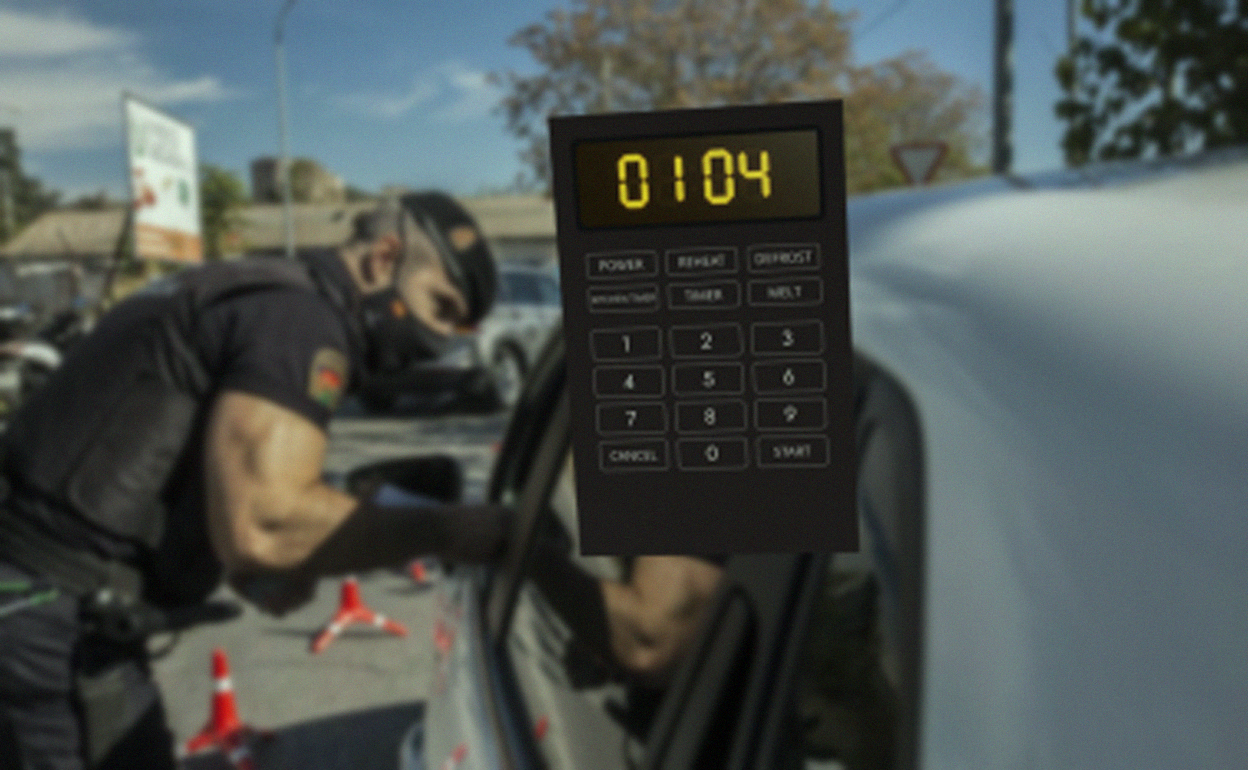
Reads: 1.04
